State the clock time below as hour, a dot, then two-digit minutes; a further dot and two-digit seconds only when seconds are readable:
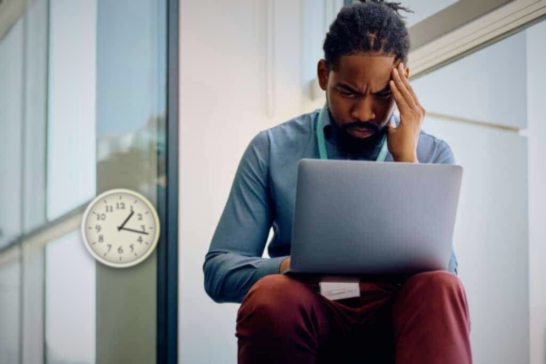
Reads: 1.17
